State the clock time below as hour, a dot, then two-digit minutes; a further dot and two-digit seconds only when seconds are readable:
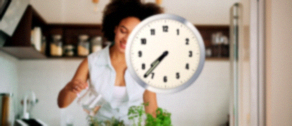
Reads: 7.37
